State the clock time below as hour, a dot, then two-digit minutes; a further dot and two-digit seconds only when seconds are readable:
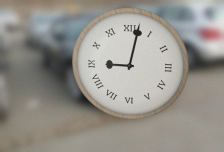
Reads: 9.02
